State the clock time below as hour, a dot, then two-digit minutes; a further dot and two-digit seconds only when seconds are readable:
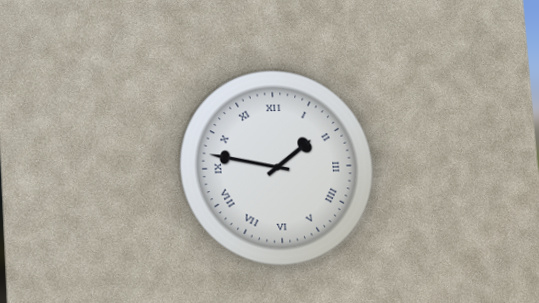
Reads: 1.47
